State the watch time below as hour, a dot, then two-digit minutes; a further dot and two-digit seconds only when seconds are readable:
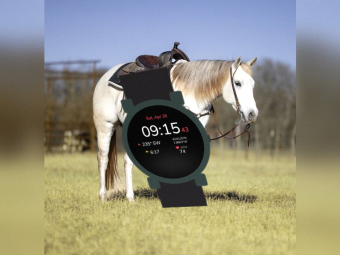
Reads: 9.15
